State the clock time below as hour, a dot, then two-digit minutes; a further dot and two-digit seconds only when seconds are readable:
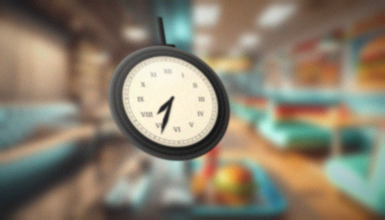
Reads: 7.34
